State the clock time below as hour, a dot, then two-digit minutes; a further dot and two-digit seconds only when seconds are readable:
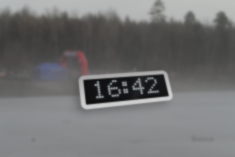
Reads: 16.42
